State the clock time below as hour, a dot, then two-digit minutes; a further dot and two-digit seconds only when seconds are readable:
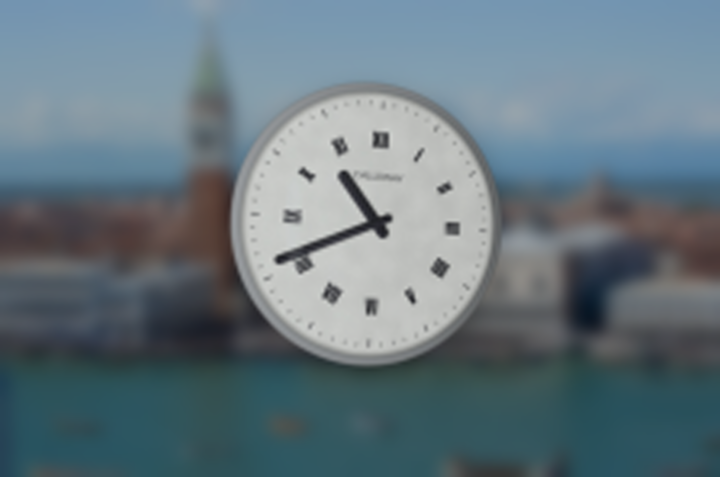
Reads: 10.41
